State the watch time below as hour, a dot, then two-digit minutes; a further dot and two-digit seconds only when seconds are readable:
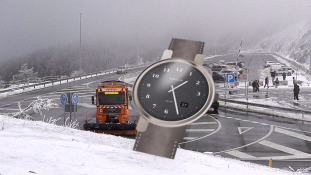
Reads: 1.26
